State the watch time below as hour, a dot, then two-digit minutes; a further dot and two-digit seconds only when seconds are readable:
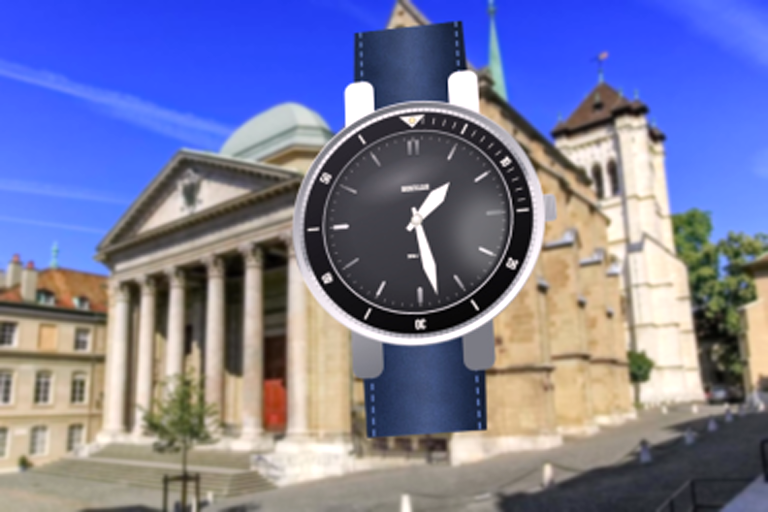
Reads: 1.28
